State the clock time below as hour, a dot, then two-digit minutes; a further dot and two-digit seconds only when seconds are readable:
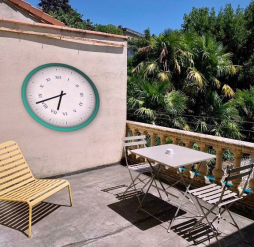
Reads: 6.42
